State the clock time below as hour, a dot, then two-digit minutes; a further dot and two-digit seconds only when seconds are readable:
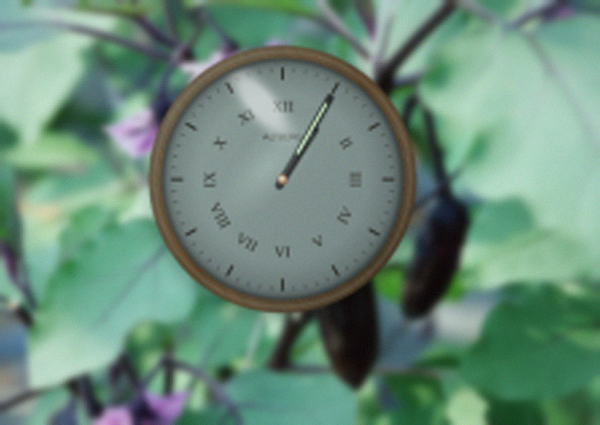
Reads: 1.05
